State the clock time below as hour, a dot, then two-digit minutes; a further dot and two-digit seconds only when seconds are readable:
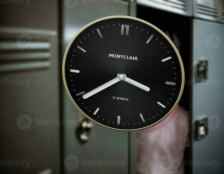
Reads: 3.39
